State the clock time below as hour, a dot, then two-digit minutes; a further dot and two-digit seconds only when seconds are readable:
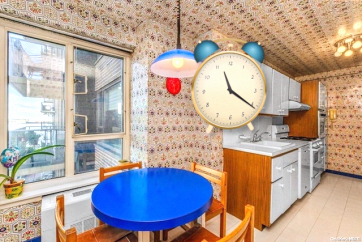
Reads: 11.21
